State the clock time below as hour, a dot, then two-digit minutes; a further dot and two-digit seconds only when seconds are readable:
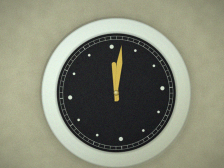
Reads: 12.02
